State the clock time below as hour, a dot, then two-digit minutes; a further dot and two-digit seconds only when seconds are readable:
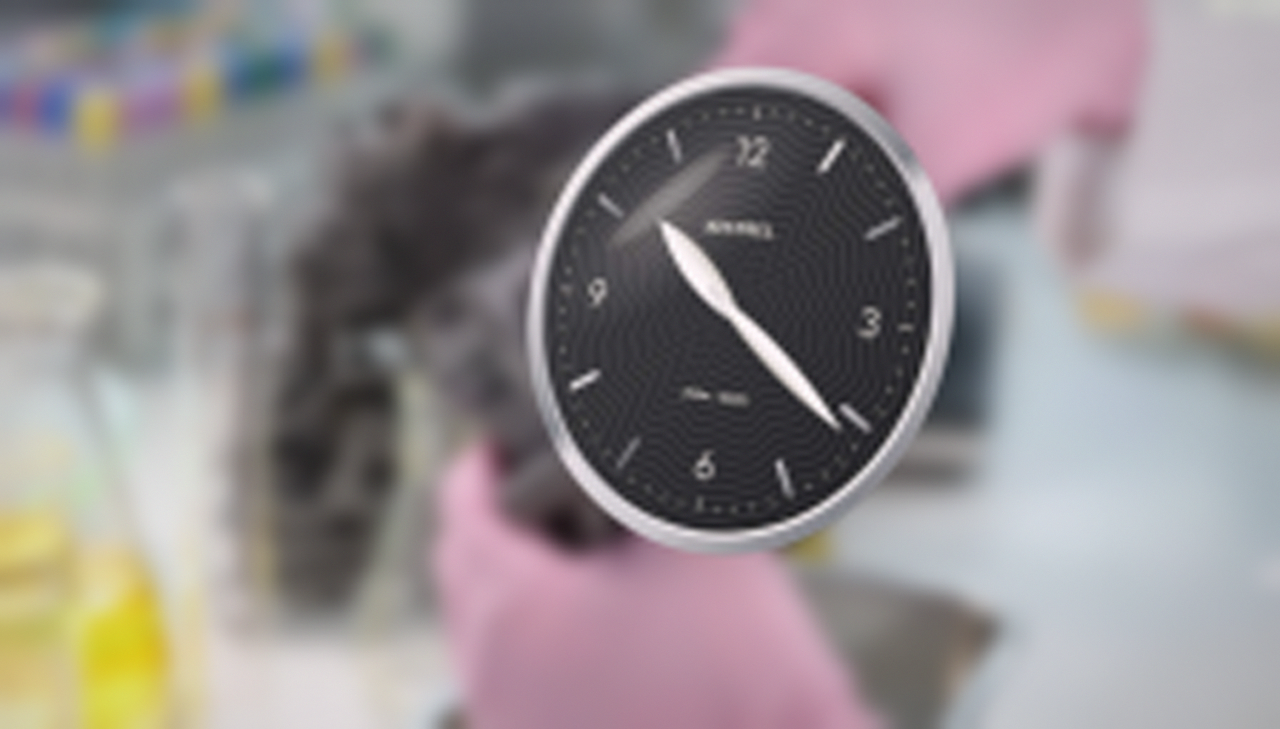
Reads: 10.21
